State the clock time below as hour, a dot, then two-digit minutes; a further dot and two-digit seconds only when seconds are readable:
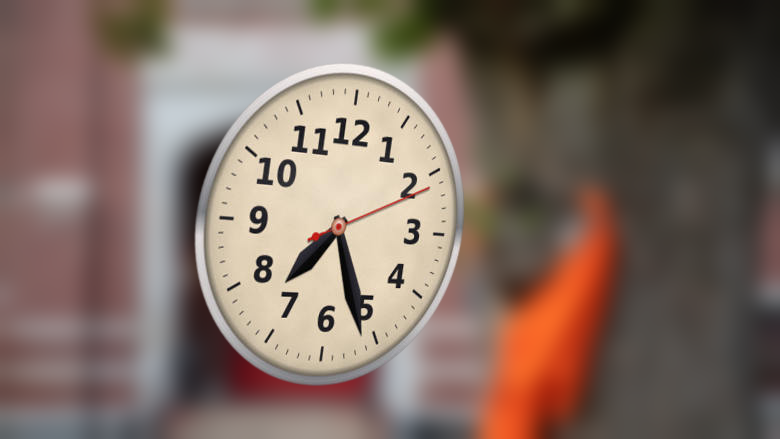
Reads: 7.26.11
